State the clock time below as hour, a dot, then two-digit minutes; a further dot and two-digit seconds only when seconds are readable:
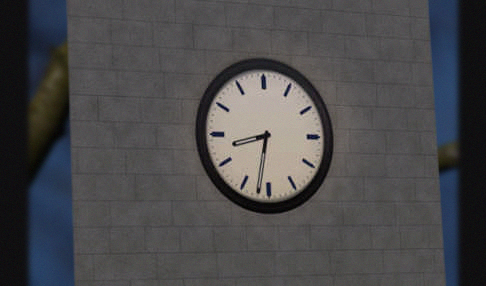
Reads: 8.32
